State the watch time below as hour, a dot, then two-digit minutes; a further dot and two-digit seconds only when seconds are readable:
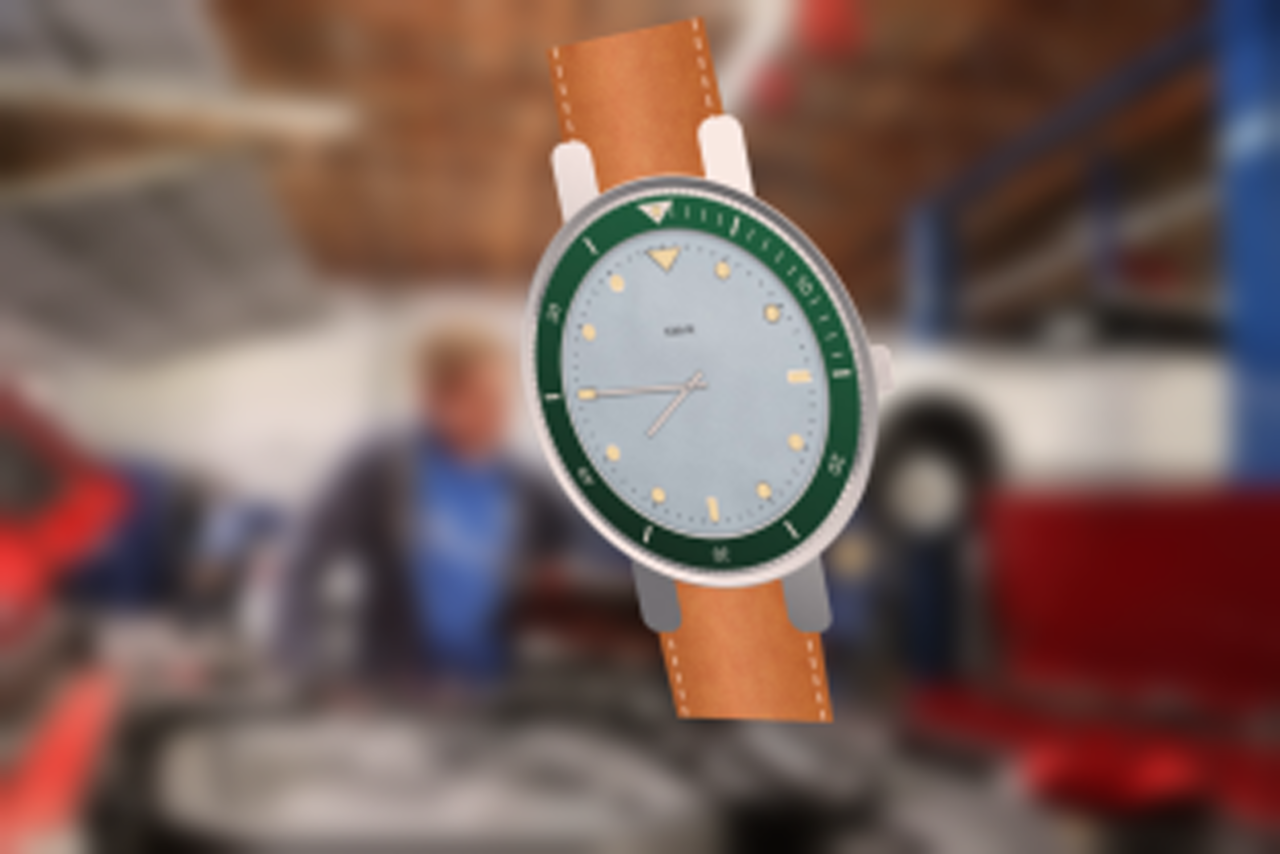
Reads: 7.45
